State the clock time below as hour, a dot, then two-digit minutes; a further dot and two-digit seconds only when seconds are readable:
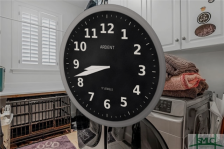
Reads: 8.42
